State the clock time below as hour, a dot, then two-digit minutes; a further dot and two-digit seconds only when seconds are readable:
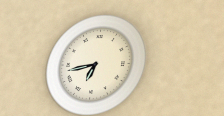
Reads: 6.43
